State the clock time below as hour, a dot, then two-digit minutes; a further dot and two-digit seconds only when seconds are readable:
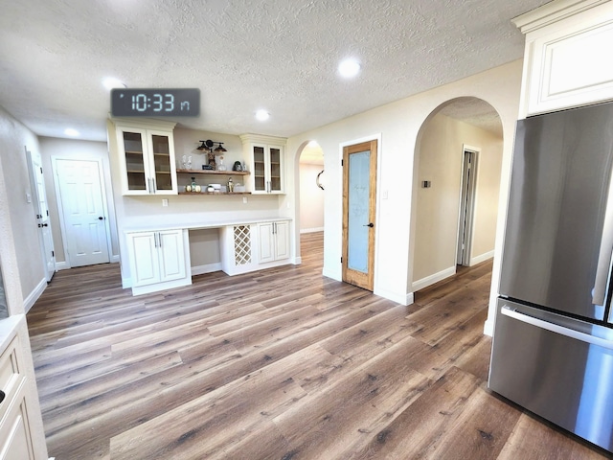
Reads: 10.33.17
